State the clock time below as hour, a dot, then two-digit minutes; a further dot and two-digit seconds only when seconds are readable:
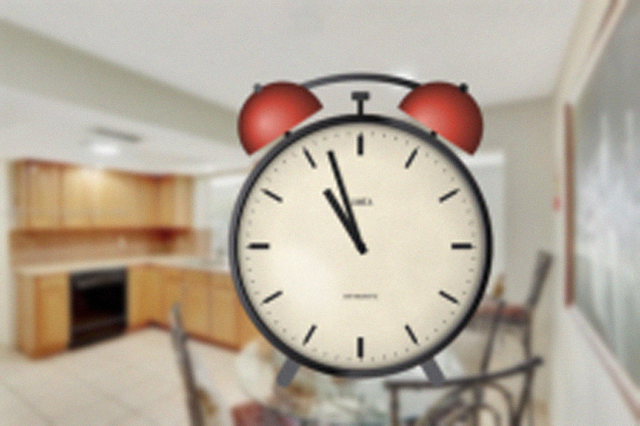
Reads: 10.57
